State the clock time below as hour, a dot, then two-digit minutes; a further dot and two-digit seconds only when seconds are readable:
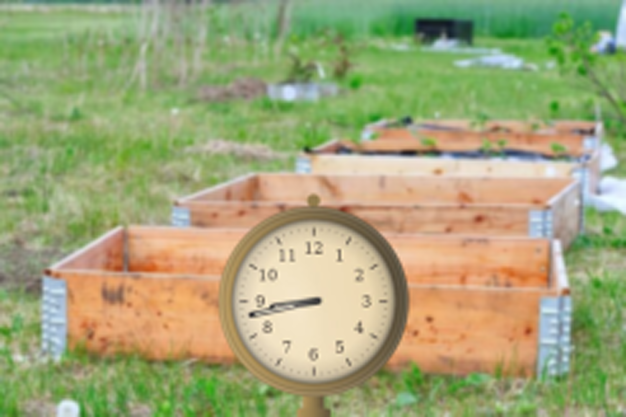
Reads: 8.43
